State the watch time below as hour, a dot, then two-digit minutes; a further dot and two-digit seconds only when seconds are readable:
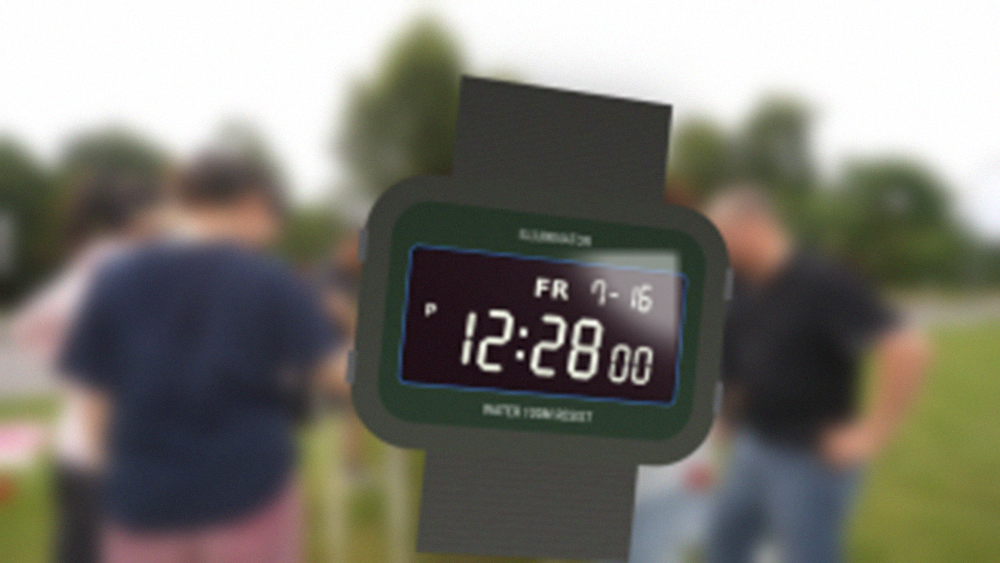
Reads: 12.28.00
